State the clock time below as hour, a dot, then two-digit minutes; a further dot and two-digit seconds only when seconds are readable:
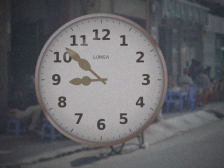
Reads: 8.52
